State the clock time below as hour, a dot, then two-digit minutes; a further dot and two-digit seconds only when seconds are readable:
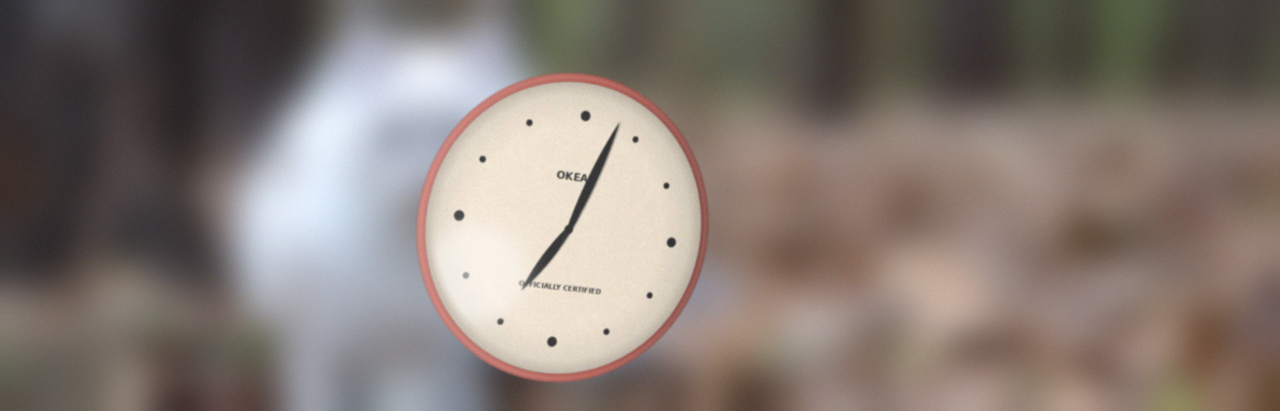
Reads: 7.03
